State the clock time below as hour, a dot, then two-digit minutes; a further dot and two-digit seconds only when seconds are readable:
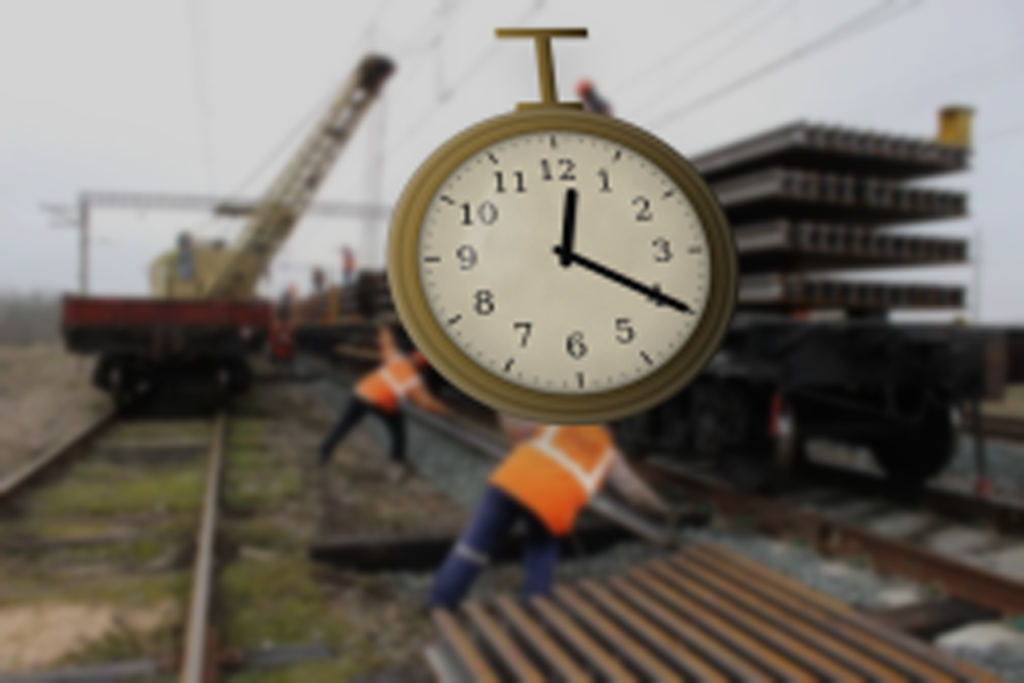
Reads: 12.20
